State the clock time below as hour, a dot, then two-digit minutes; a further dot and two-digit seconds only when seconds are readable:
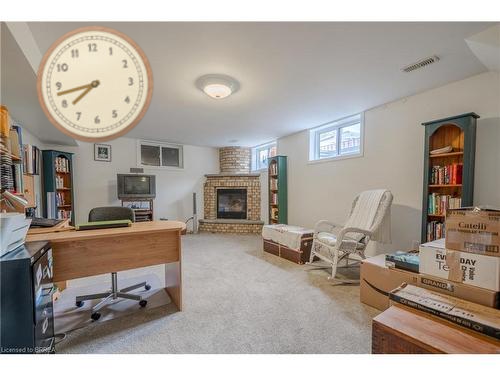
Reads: 7.43
